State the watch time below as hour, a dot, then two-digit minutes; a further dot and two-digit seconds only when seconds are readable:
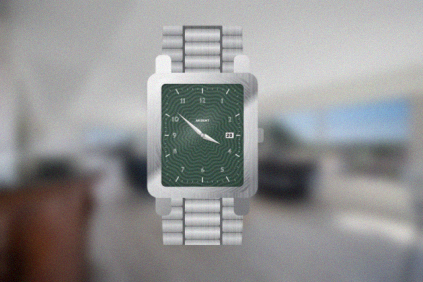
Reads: 3.52
